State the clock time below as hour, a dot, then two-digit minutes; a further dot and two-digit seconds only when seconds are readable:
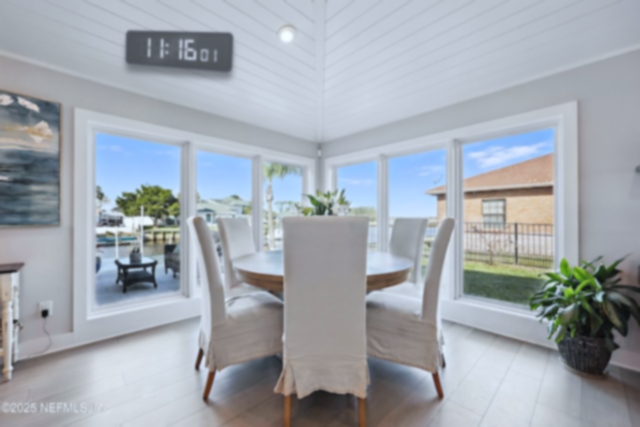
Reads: 11.16
